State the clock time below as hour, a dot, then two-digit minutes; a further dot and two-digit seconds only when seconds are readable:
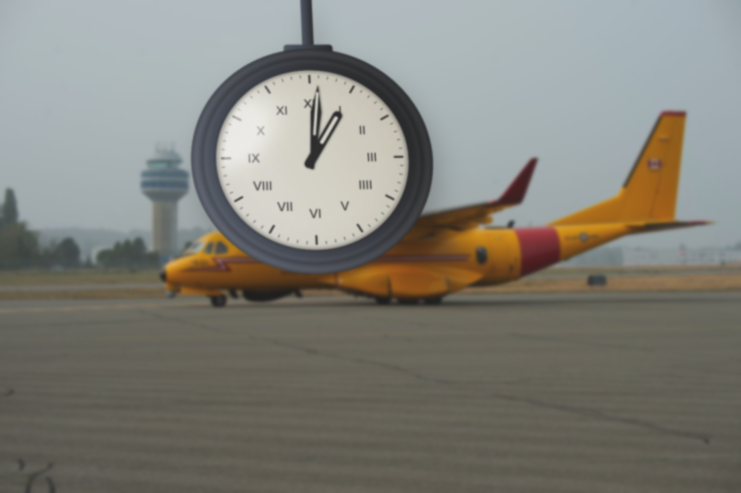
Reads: 1.01
